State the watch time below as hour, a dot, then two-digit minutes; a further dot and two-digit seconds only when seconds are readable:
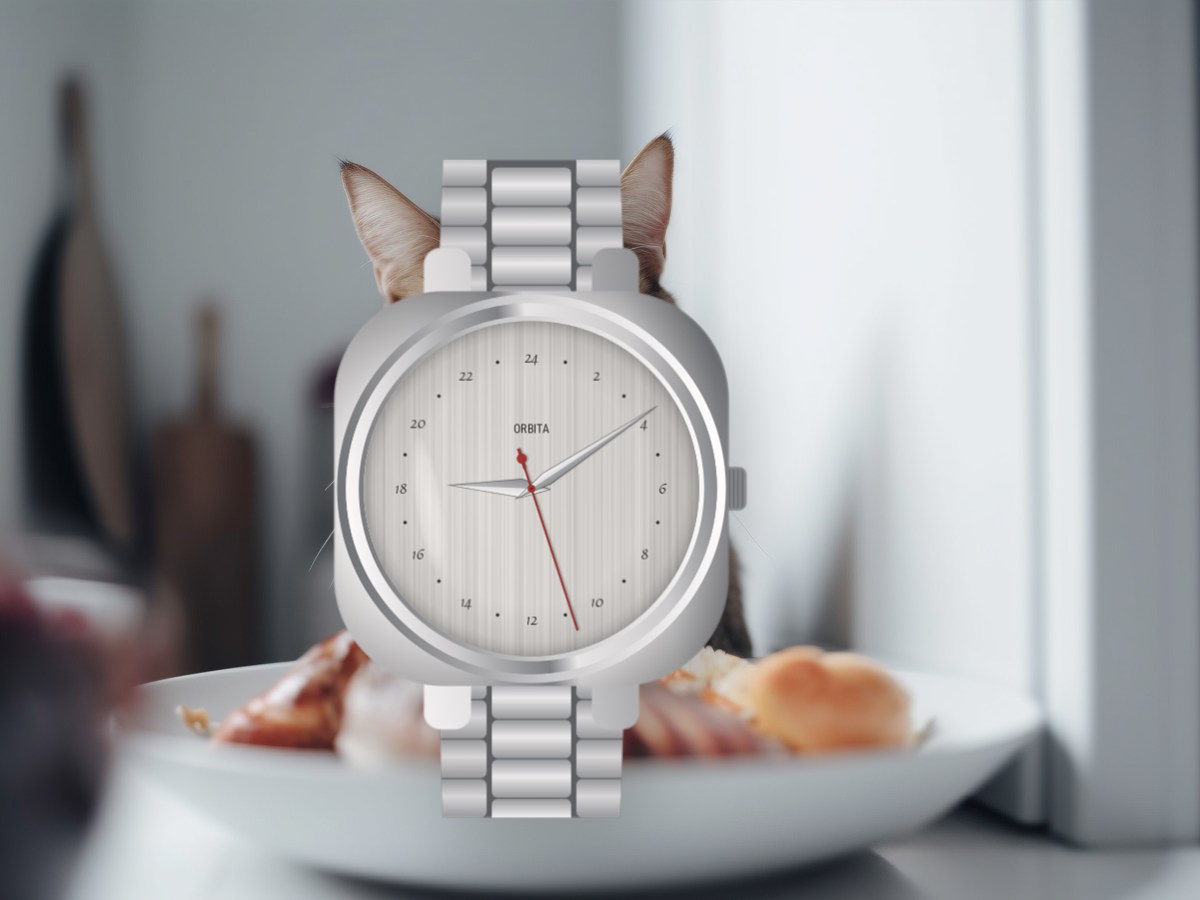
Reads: 18.09.27
